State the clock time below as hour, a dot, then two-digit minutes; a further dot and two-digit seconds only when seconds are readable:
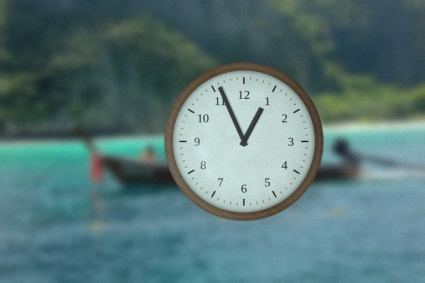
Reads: 12.56
